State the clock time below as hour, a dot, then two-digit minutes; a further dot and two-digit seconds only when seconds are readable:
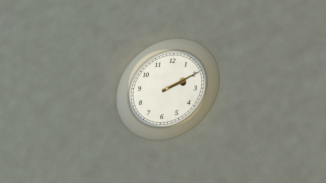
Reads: 2.10
